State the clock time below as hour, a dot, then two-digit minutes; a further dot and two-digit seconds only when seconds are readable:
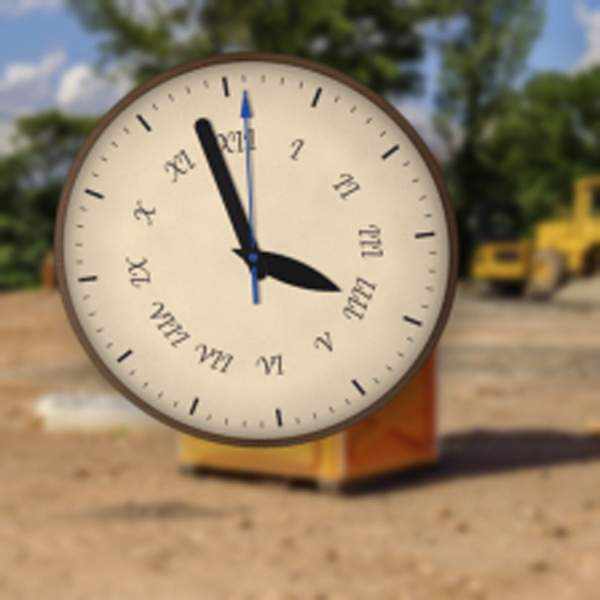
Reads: 3.58.01
